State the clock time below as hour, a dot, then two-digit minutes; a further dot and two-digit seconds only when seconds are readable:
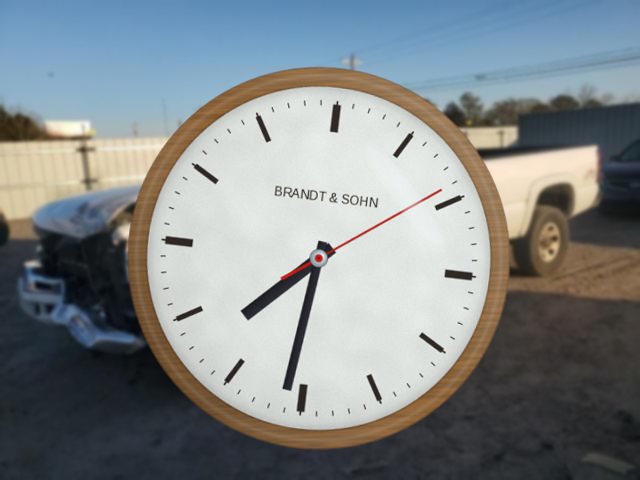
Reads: 7.31.09
